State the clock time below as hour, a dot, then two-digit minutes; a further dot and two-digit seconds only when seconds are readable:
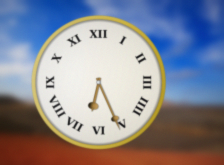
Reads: 6.26
